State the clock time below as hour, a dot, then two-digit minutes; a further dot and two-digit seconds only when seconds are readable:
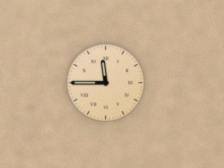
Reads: 11.45
